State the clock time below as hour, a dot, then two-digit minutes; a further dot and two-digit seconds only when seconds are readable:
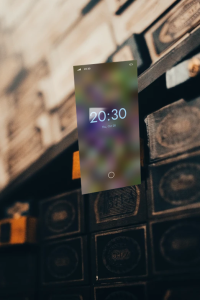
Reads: 20.30
